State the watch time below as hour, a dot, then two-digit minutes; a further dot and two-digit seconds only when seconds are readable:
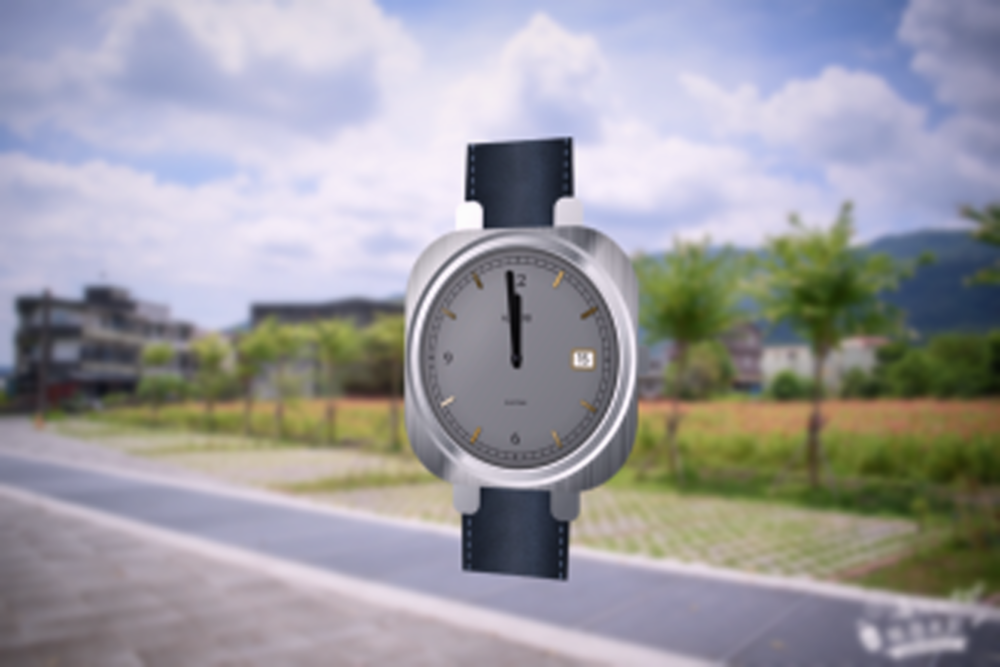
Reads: 11.59
